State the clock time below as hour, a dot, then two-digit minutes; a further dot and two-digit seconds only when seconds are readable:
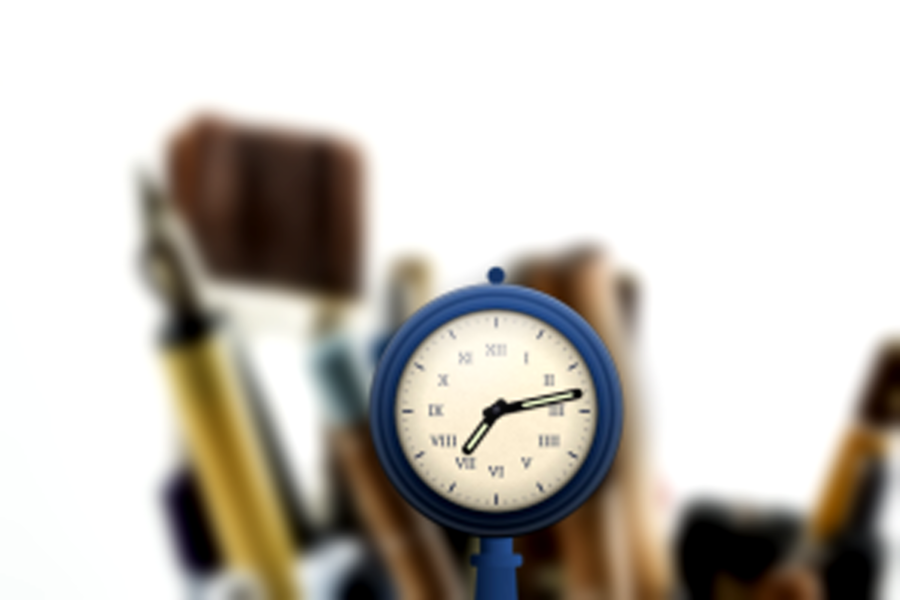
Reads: 7.13
